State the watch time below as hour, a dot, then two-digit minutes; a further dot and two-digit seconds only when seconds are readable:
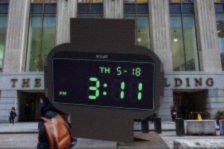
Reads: 3.11
